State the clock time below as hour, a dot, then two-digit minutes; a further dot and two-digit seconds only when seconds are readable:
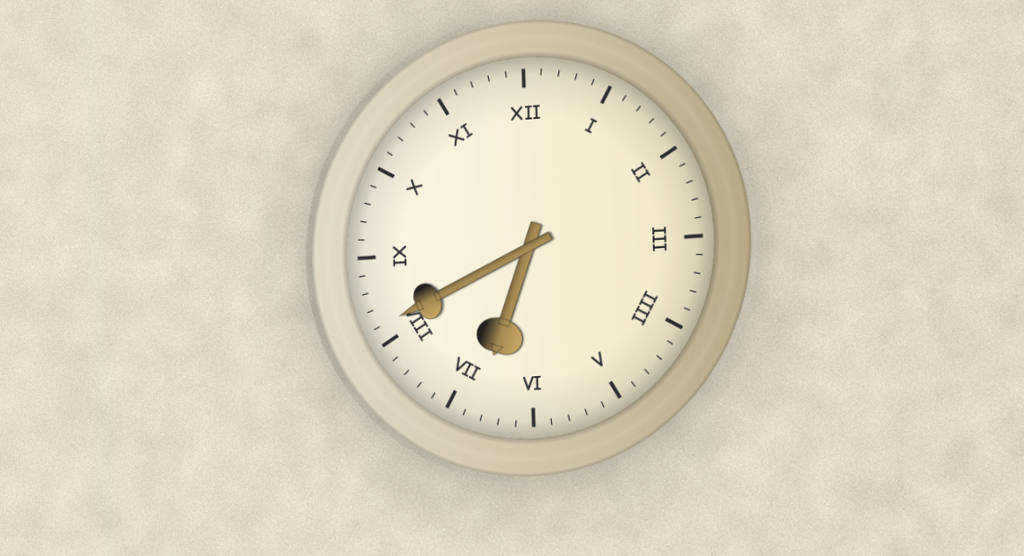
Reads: 6.41
